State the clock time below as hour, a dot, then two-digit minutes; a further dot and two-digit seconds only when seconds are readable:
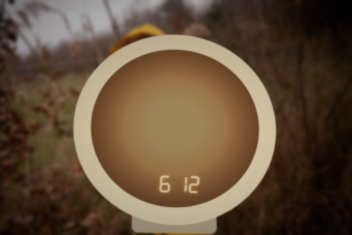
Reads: 6.12
